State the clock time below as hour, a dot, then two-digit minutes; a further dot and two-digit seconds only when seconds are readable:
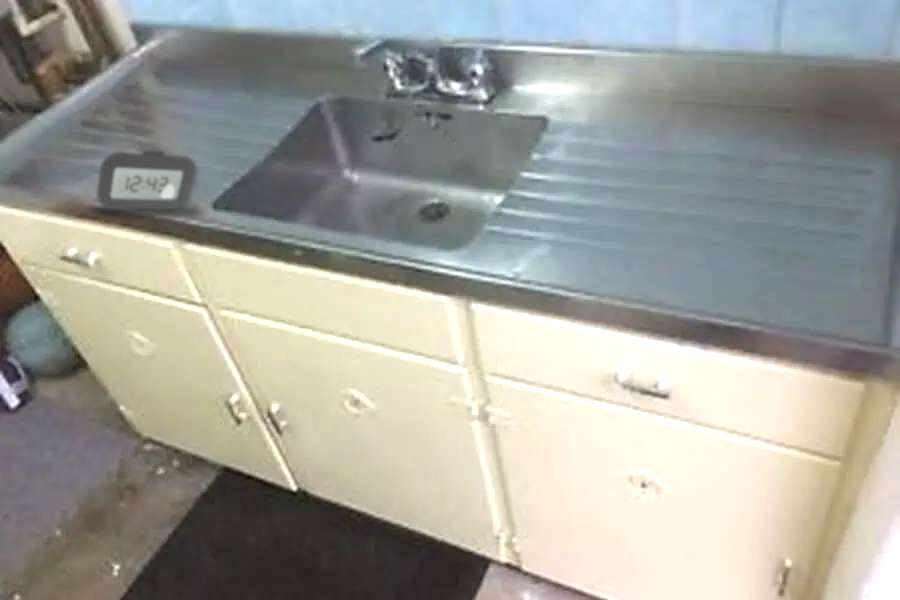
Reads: 12.43
